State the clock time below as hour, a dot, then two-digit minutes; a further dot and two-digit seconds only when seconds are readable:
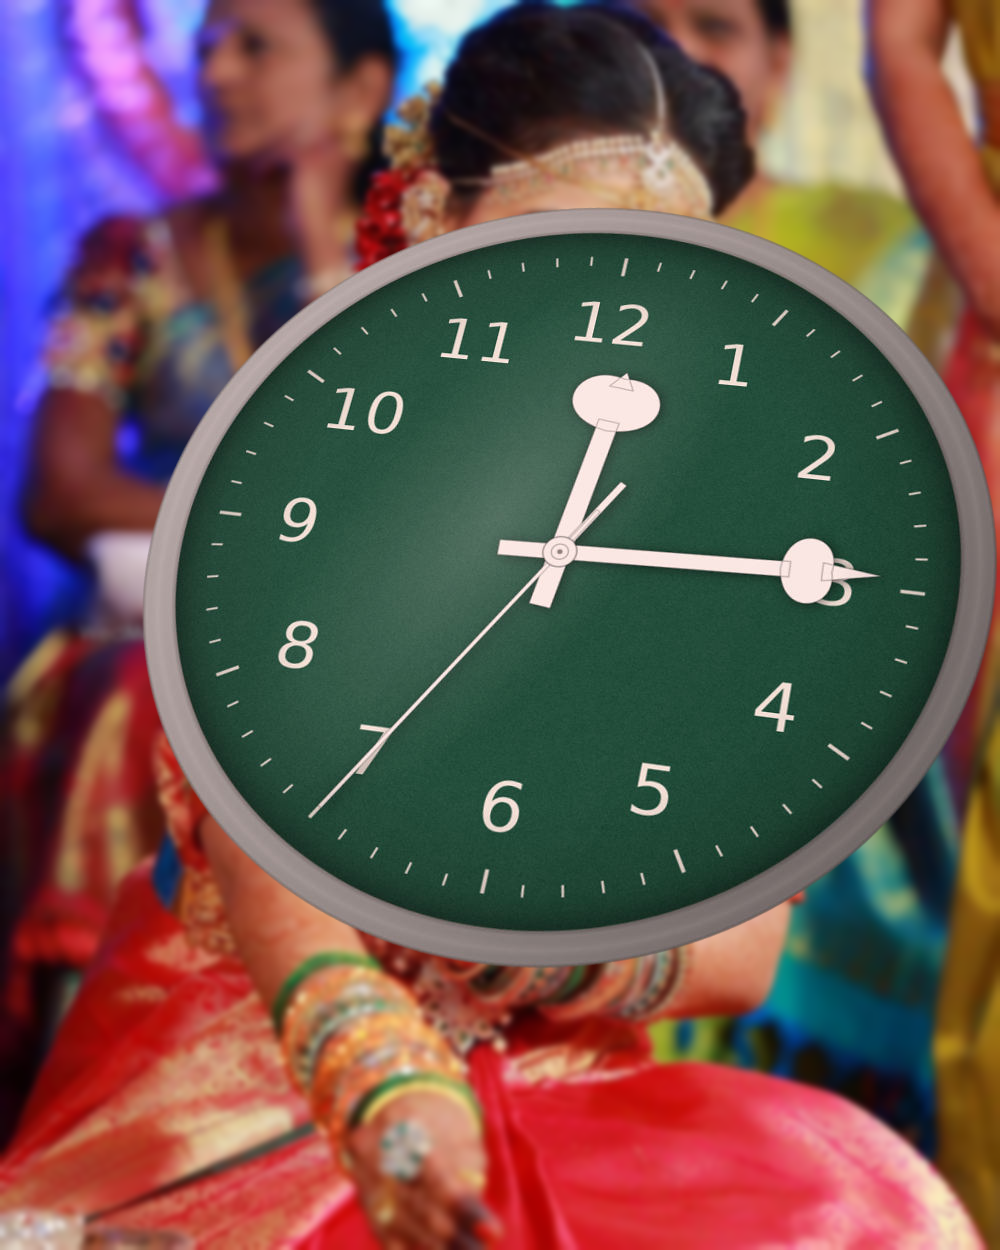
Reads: 12.14.35
